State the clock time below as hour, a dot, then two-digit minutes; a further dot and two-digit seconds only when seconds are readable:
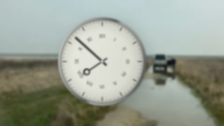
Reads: 7.52
